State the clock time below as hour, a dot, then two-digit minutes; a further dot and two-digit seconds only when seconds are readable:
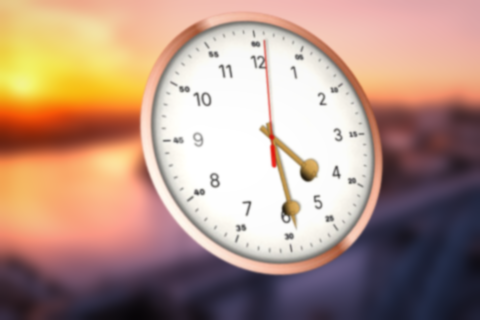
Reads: 4.29.01
